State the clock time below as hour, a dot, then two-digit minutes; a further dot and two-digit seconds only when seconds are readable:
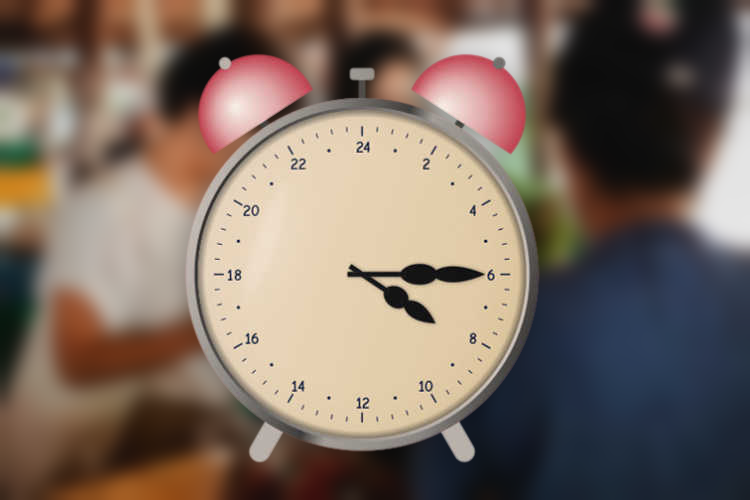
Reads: 8.15
